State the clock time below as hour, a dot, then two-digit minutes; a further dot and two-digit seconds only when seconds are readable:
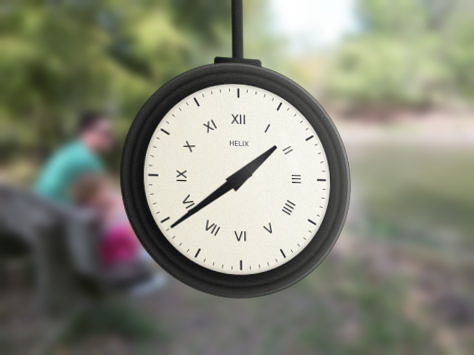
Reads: 1.39
